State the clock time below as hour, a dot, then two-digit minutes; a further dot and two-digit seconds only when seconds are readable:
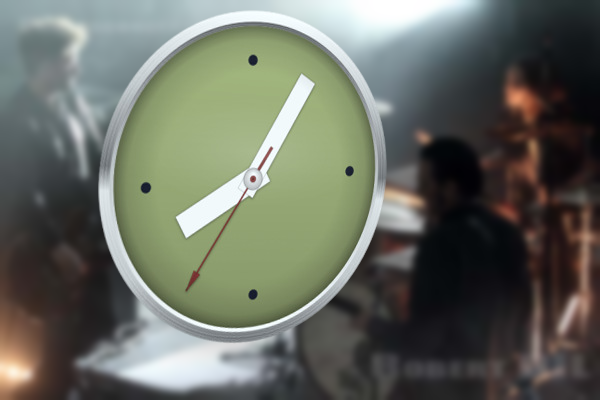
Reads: 8.05.36
